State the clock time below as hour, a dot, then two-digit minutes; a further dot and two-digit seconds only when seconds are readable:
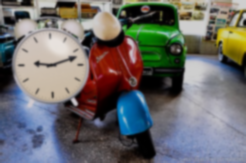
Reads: 9.12
